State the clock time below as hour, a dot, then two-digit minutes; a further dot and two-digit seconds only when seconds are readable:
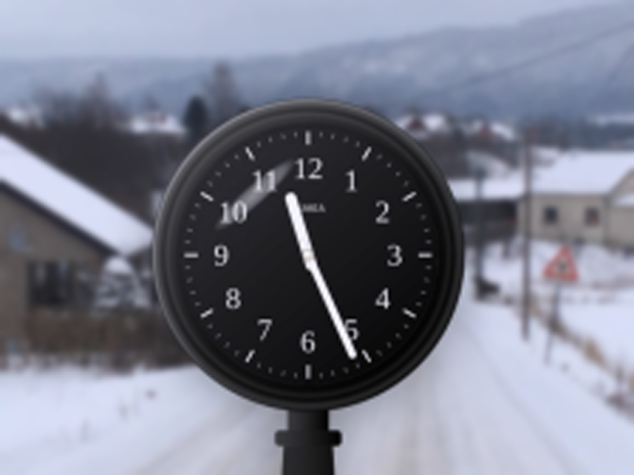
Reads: 11.26
